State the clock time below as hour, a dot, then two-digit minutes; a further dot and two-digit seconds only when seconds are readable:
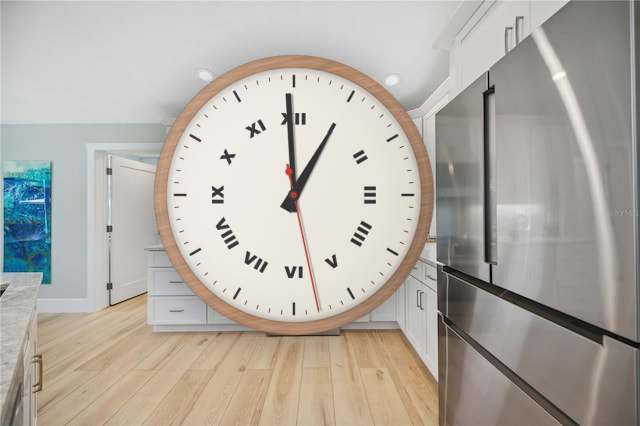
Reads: 12.59.28
